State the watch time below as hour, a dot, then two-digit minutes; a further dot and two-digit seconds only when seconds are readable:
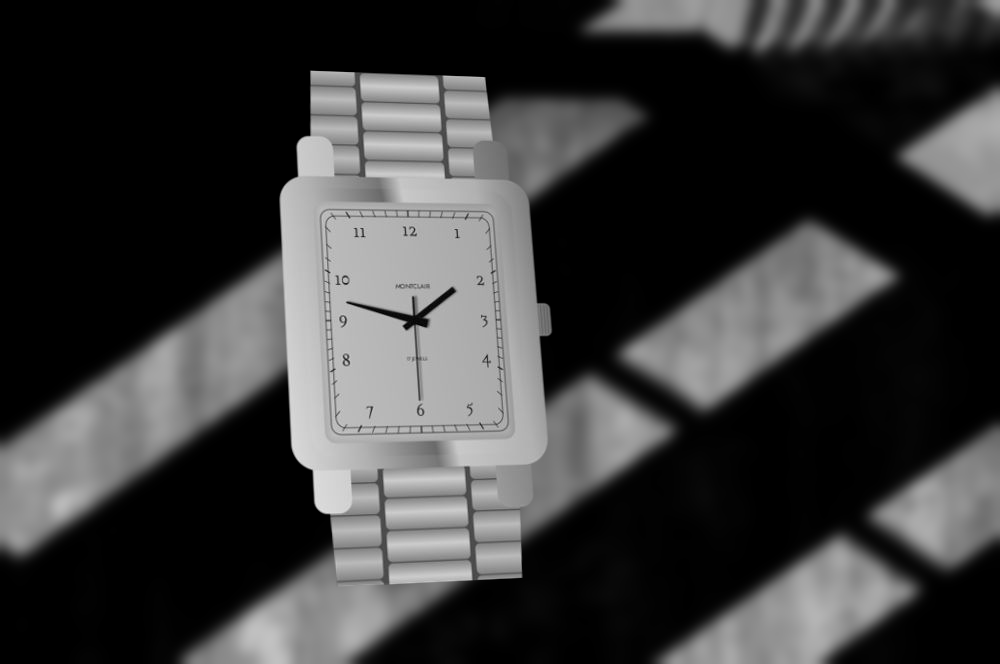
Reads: 1.47.30
